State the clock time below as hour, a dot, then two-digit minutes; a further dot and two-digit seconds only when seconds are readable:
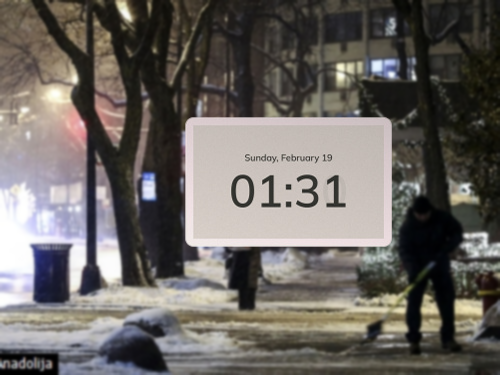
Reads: 1.31
